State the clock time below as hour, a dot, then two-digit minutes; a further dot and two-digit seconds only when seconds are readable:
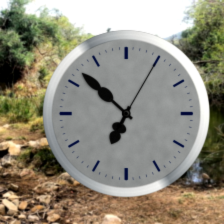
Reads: 6.52.05
